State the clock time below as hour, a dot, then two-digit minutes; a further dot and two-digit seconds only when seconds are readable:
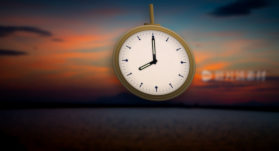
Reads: 8.00
